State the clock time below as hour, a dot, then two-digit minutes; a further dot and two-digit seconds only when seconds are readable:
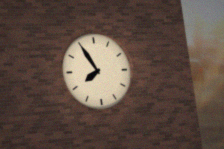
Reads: 7.55
